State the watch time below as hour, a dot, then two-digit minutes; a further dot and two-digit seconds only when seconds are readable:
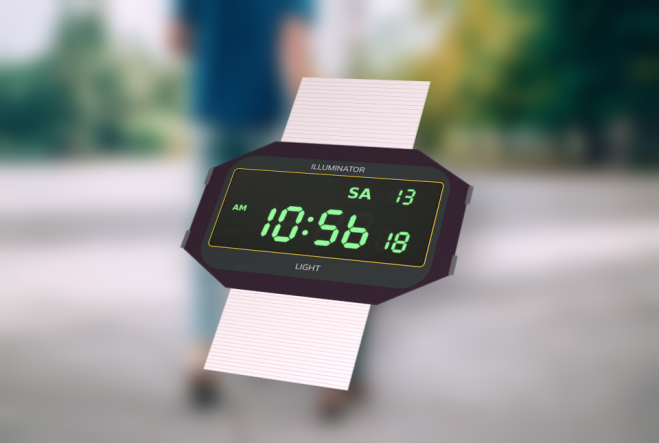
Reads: 10.56.18
